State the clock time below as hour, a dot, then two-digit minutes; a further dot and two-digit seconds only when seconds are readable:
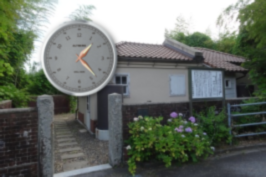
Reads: 1.23
